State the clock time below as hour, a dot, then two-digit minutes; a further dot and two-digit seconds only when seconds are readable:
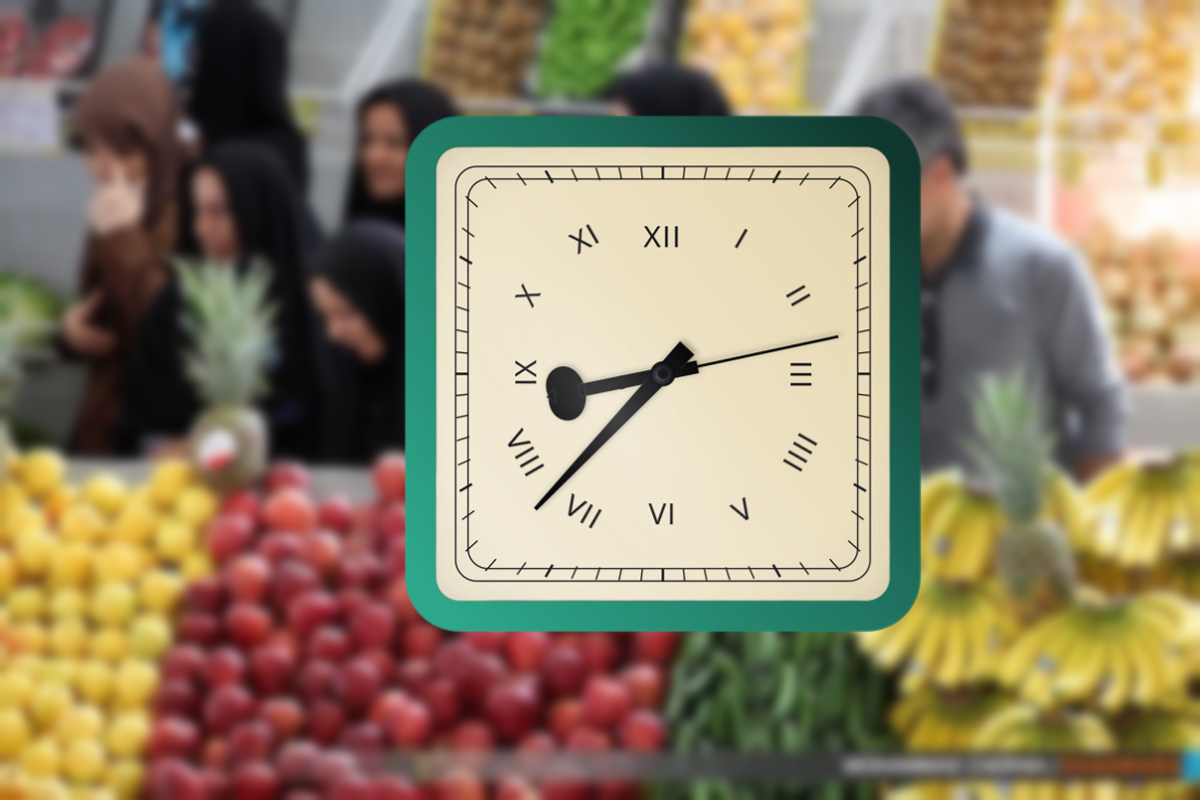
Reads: 8.37.13
